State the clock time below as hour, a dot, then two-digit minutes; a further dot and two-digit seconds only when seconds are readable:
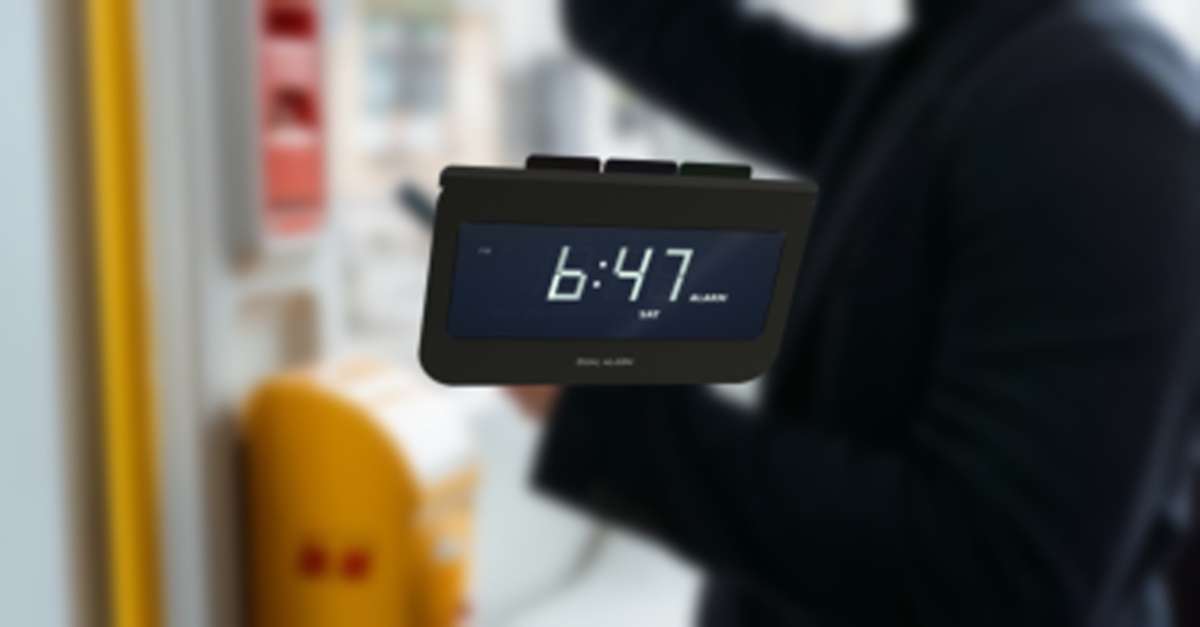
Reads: 6.47
